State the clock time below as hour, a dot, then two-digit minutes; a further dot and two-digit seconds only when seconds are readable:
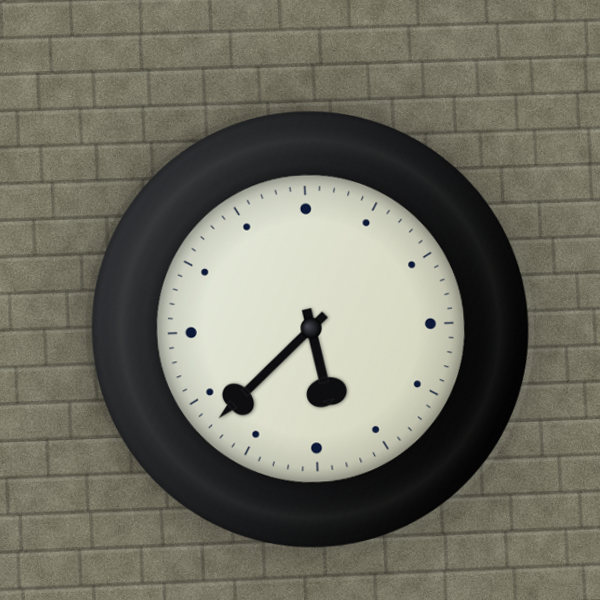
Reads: 5.38
